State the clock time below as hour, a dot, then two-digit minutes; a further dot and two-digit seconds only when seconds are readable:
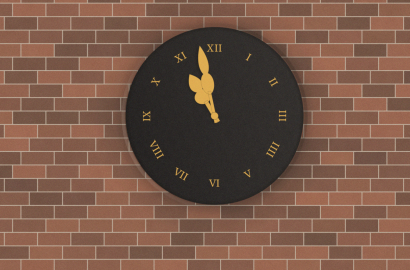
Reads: 10.58
